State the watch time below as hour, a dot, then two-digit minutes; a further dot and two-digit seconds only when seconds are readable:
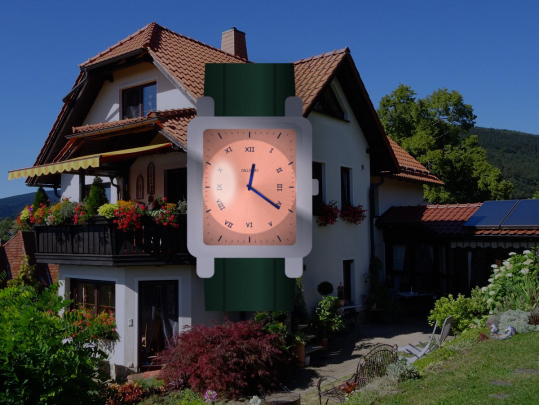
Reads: 12.21
